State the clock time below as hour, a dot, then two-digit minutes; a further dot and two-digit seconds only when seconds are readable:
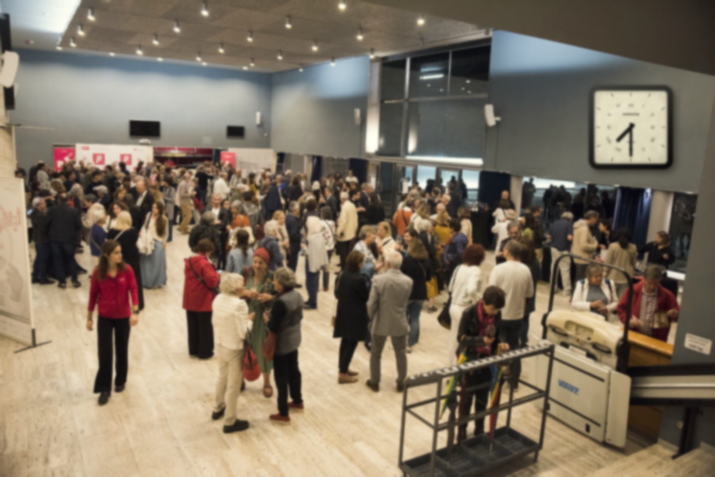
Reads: 7.30
